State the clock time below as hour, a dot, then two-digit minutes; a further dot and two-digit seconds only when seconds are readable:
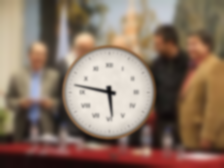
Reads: 5.47
